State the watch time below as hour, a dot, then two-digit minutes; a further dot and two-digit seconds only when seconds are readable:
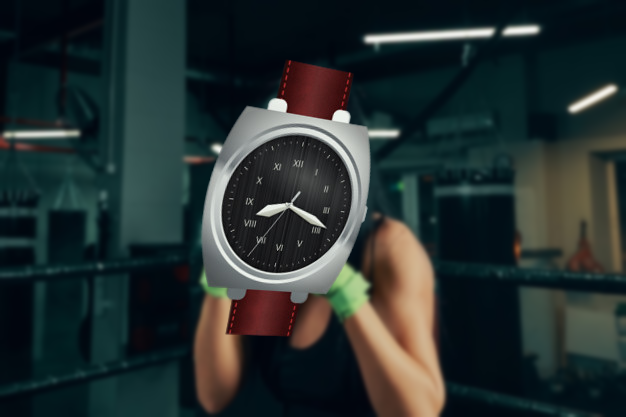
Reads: 8.18.35
